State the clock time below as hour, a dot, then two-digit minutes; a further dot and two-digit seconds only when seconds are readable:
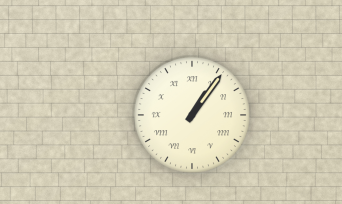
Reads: 1.06
